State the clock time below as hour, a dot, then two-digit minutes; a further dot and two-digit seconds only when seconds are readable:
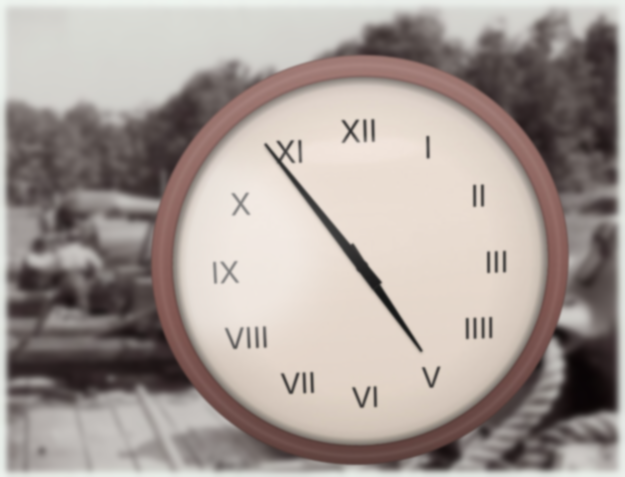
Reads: 4.54
